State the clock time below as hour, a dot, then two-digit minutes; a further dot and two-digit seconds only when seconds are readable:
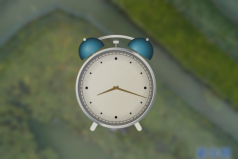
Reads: 8.18
